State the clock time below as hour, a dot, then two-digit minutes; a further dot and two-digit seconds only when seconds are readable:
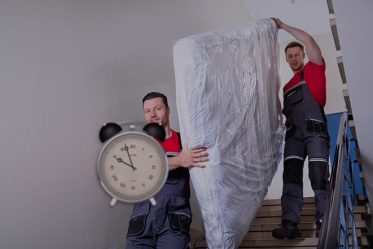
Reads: 9.57
